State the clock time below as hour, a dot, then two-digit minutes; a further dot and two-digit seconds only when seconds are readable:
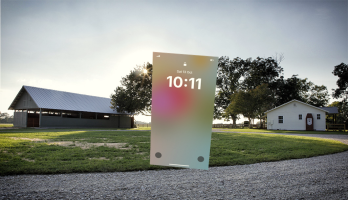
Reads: 10.11
